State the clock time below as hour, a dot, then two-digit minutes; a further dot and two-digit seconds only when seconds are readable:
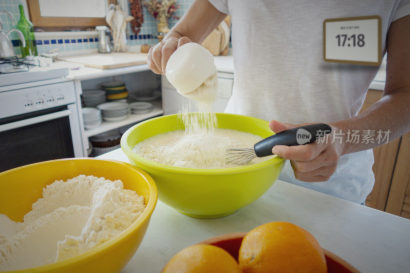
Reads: 17.18
